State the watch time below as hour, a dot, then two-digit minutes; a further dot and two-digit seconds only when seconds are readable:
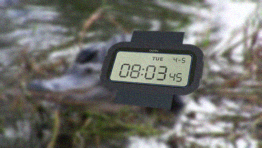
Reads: 8.03.45
